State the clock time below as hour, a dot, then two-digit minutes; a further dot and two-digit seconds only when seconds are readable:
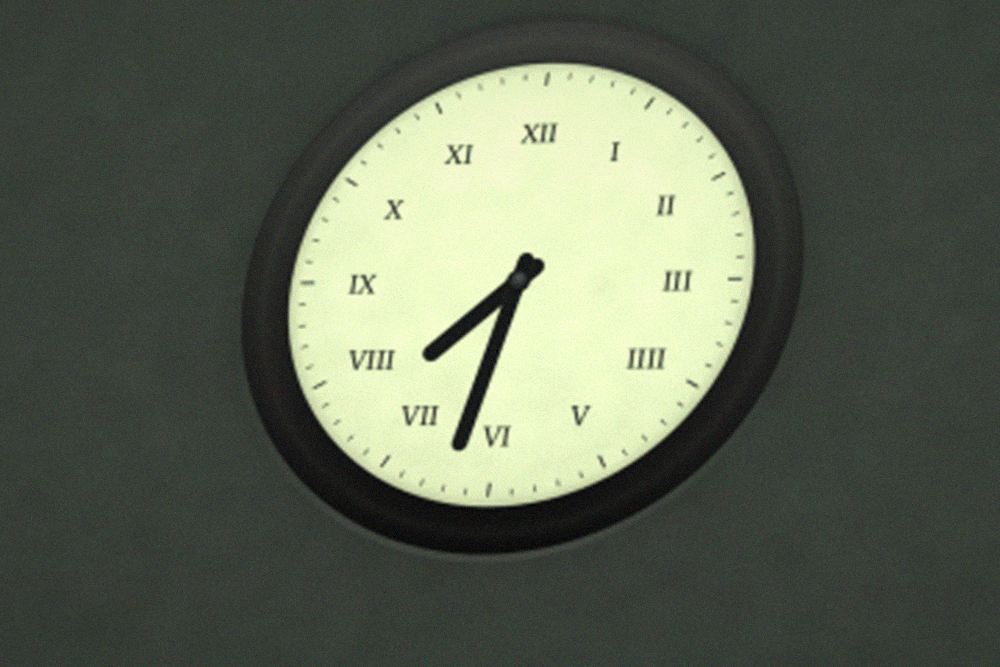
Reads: 7.32
